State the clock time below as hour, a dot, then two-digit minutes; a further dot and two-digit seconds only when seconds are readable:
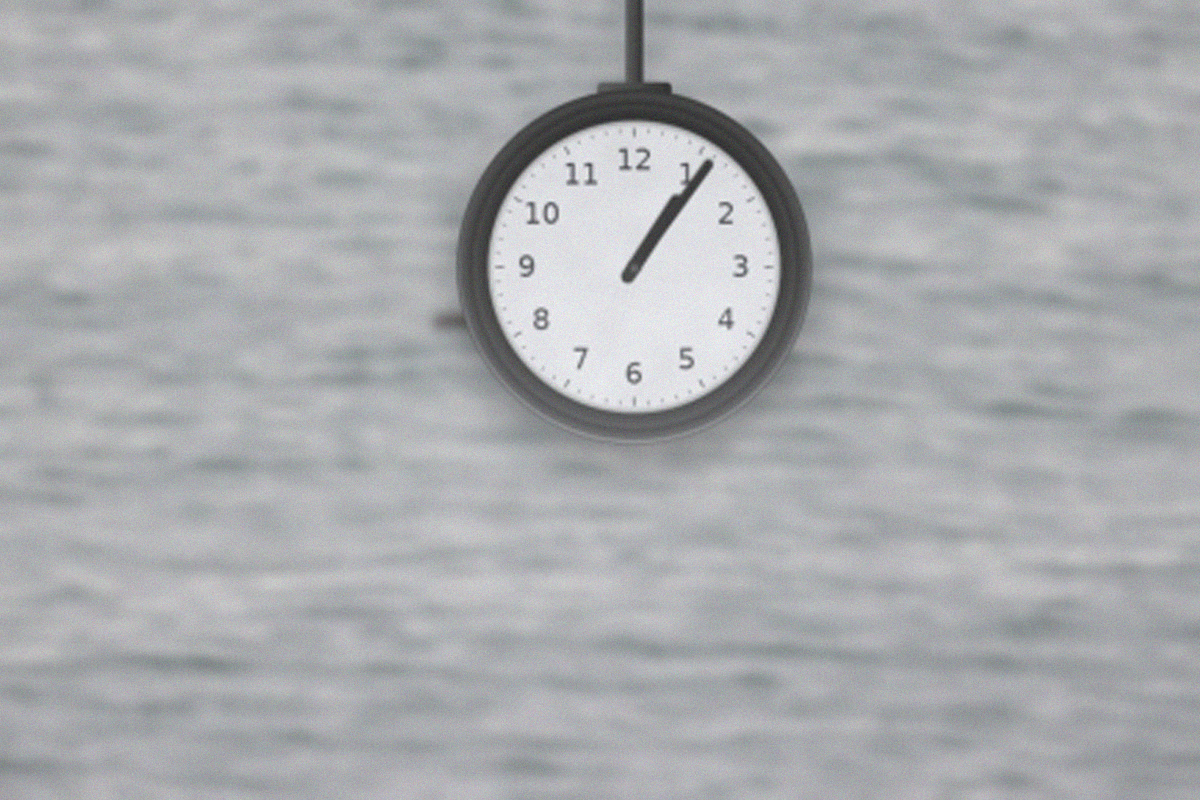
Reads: 1.06
